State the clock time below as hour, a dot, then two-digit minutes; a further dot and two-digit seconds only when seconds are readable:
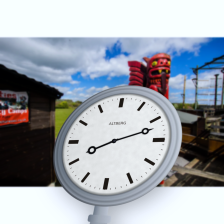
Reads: 8.12
